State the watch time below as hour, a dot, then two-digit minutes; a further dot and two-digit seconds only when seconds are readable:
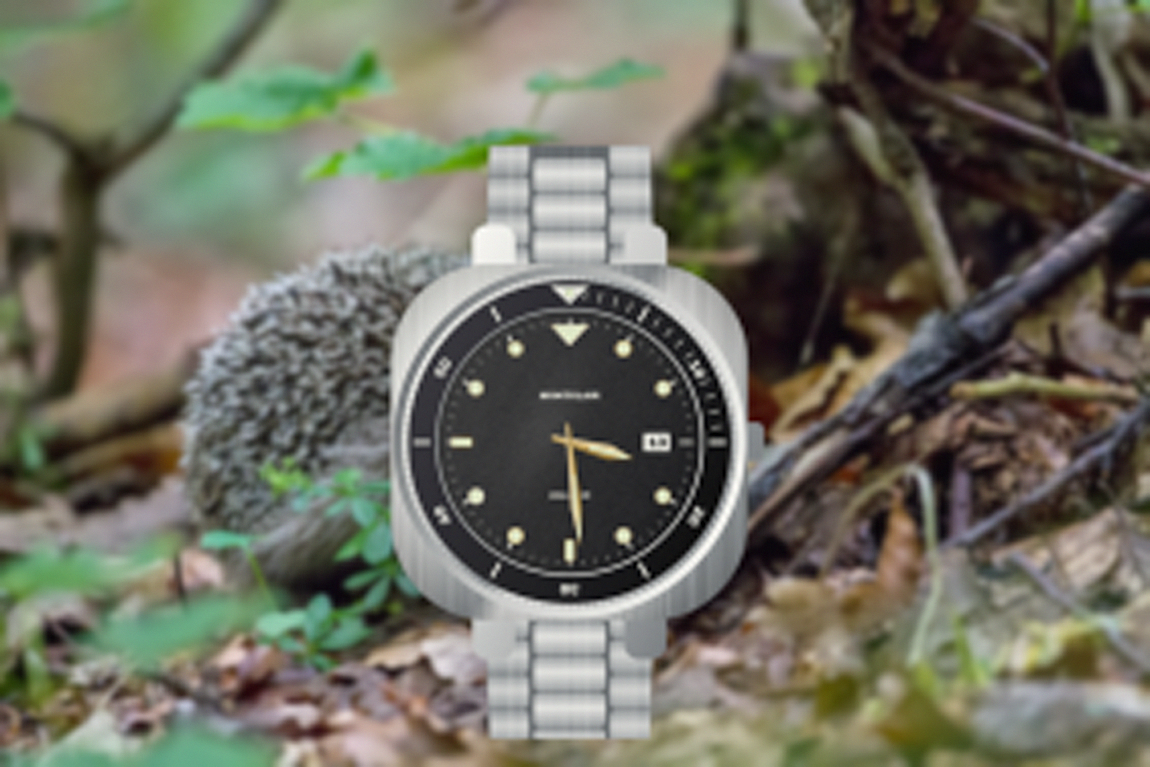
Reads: 3.29
